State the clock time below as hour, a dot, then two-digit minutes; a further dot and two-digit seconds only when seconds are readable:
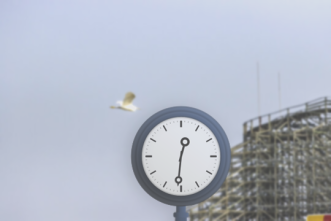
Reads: 12.31
